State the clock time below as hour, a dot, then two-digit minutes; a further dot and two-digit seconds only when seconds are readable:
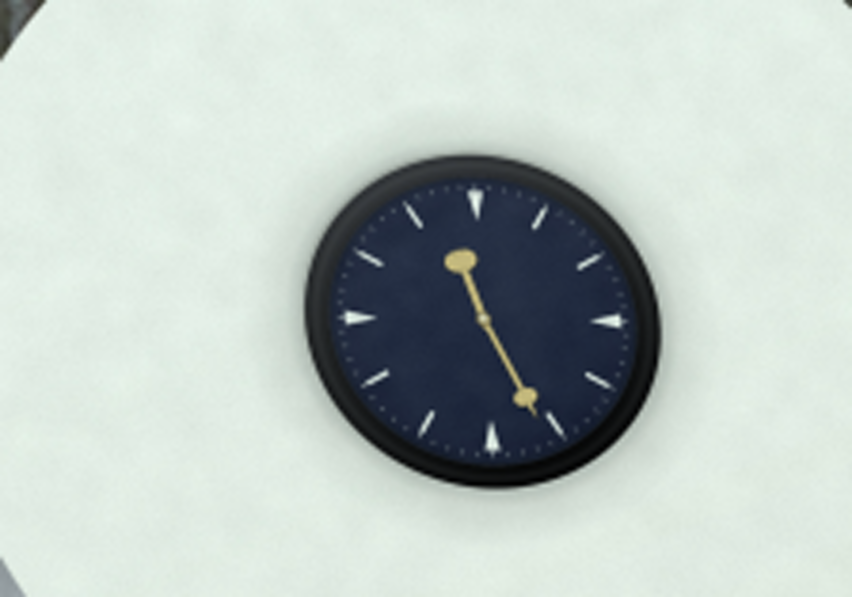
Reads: 11.26
